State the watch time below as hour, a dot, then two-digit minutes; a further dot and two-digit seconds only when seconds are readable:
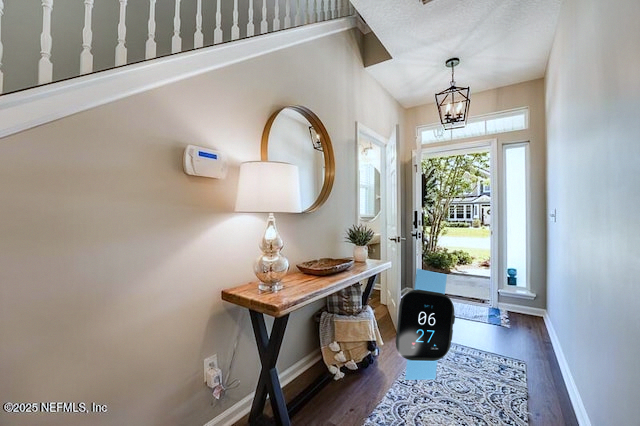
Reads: 6.27
